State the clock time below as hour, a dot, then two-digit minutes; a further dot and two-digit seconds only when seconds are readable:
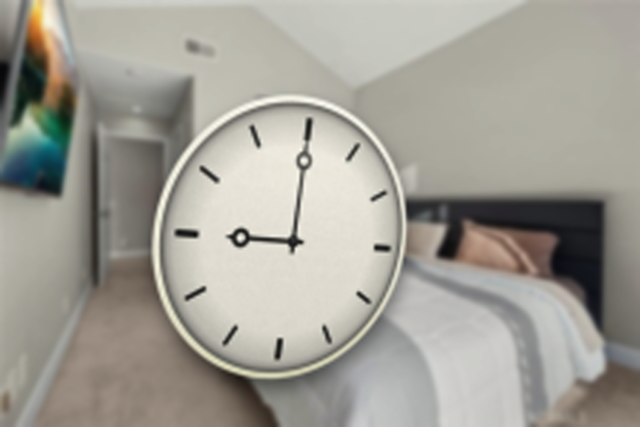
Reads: 9.00
